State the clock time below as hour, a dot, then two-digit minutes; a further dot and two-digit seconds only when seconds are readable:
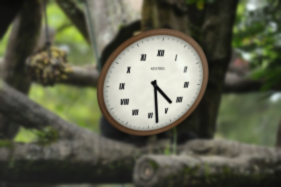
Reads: 4.28
